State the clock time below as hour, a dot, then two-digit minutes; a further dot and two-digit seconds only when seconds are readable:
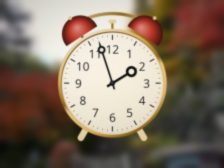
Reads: 1.57
